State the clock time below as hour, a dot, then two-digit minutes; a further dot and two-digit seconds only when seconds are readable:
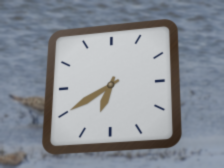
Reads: 6.40
